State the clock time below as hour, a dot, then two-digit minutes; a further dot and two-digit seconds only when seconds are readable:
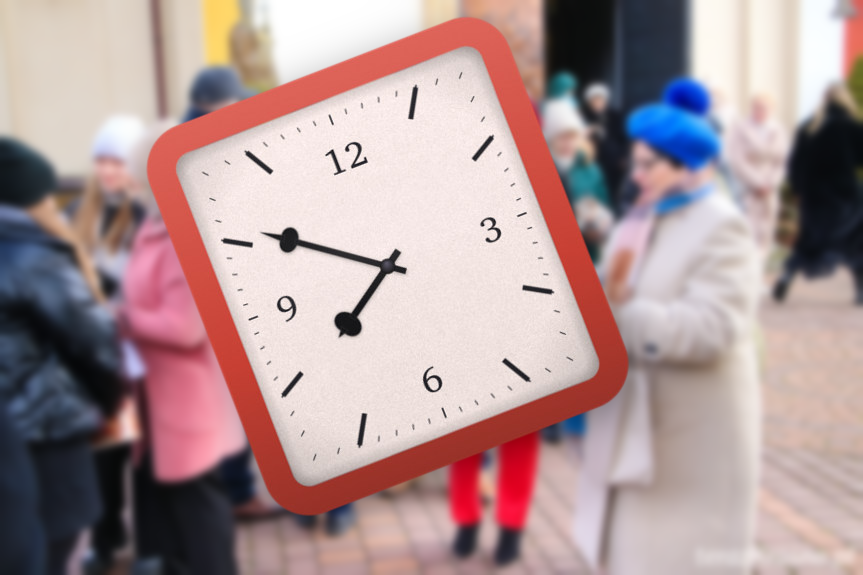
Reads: 7.51
